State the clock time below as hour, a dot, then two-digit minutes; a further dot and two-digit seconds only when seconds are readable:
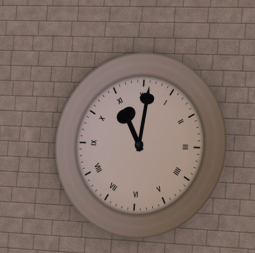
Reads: 11.01
